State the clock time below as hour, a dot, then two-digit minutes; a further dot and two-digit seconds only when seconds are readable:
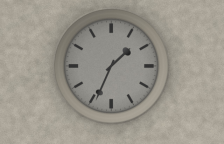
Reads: 1.34
